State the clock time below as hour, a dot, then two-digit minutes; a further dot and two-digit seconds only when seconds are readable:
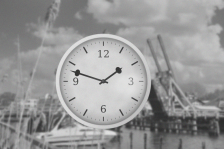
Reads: 1.48
